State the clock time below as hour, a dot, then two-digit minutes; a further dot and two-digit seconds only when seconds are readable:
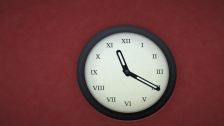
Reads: 11.20
